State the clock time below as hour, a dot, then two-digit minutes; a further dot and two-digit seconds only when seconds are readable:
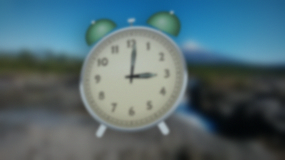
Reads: 3.01
